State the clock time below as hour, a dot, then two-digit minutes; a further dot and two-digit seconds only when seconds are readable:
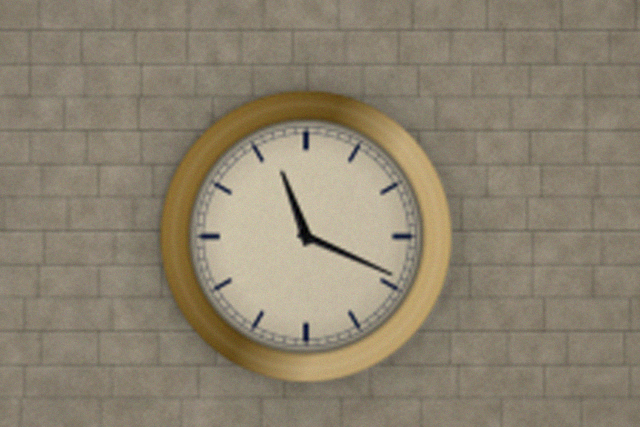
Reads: 11.19
